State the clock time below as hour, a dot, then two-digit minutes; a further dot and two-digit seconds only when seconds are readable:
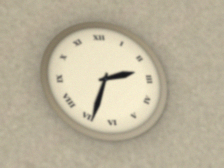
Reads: 2.34
